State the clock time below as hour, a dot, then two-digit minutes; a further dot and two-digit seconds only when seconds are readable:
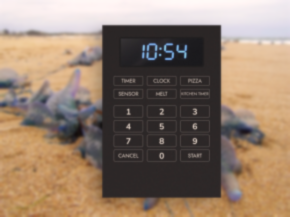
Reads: 10.54
